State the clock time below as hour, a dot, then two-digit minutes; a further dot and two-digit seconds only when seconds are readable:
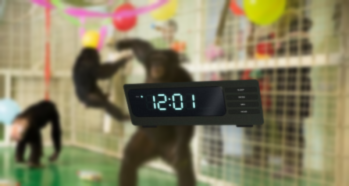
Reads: 12.01
